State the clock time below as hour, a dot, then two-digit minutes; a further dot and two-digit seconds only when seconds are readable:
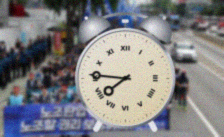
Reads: 7.46
